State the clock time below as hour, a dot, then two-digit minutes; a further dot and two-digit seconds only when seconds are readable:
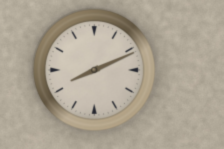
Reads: 8.11
